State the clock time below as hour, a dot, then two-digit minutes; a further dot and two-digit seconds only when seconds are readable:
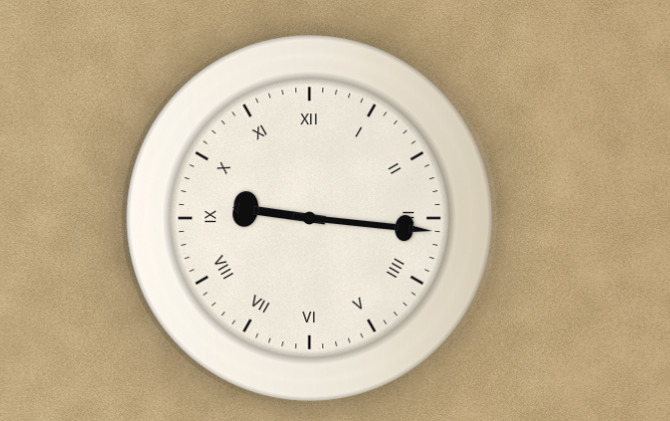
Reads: 9.16
